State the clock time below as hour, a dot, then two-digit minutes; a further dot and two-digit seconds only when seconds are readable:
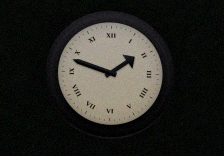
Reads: 1.48
